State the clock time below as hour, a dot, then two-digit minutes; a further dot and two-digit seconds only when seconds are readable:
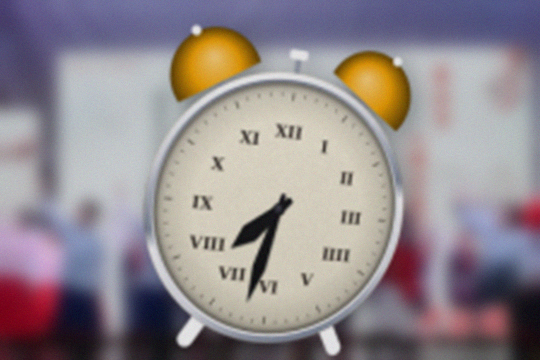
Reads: 7.32
